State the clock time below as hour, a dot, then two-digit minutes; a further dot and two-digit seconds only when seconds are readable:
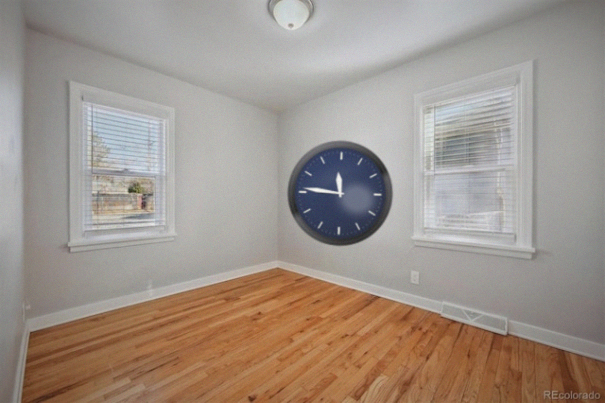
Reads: 11.46
